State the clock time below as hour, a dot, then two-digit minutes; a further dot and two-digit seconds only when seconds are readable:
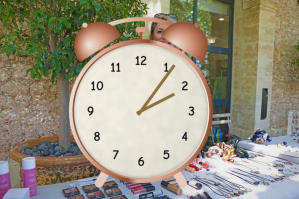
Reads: 2.06
